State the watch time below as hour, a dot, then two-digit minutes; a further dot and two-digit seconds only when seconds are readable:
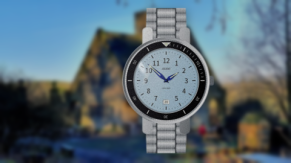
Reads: 1.52
